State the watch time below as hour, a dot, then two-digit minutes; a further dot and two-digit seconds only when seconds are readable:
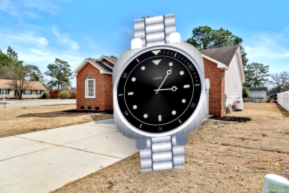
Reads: 3.06
